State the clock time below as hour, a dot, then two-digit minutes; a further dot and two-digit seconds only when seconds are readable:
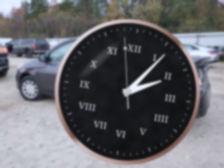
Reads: 2.05.58
